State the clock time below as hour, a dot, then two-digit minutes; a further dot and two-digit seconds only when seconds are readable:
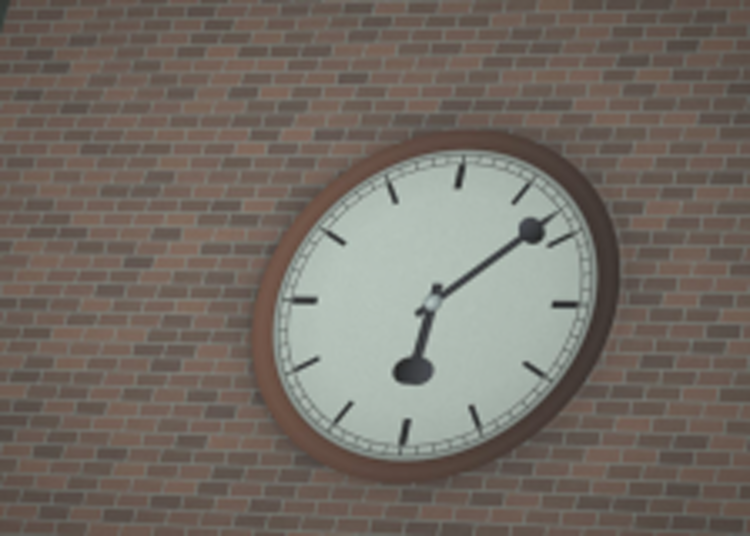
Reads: 6.08
